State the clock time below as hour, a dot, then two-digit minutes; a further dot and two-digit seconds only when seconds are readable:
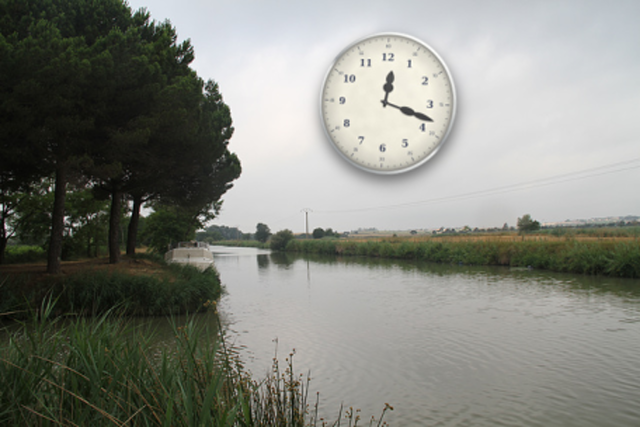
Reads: 12.18
